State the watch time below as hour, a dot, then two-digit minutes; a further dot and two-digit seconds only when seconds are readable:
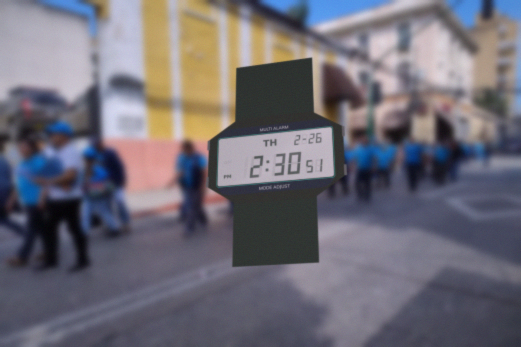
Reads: 2.30.51
